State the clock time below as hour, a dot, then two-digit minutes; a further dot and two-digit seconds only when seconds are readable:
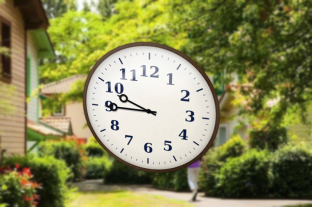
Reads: 9.45
